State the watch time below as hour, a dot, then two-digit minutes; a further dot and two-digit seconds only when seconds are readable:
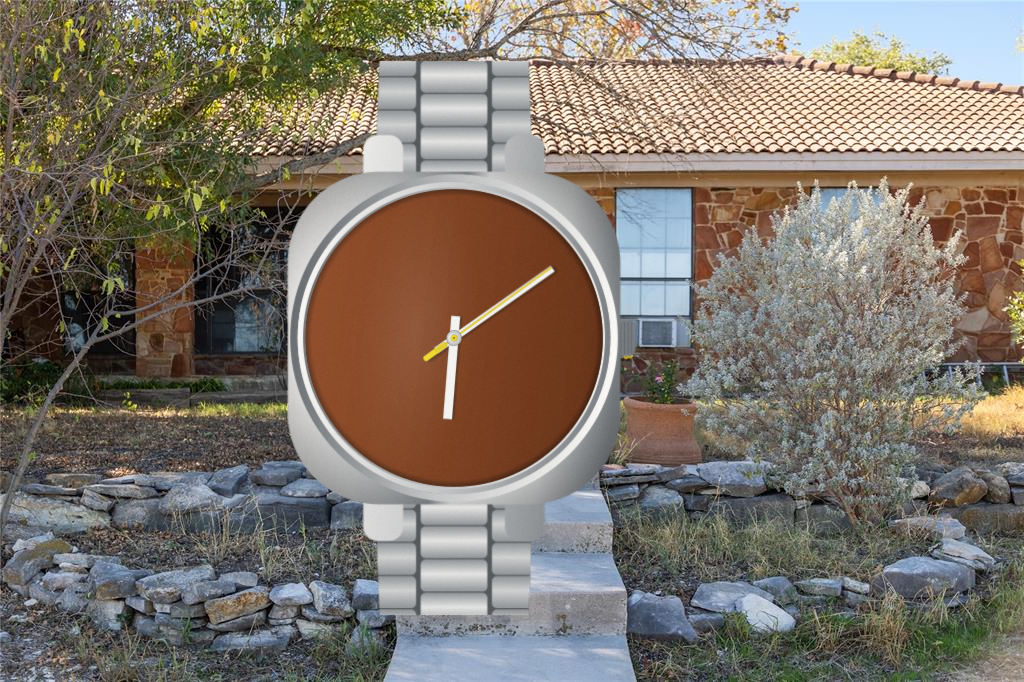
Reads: 6.09.09
